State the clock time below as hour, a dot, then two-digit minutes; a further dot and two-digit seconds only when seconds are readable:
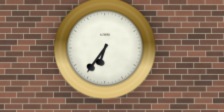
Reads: 6.36
